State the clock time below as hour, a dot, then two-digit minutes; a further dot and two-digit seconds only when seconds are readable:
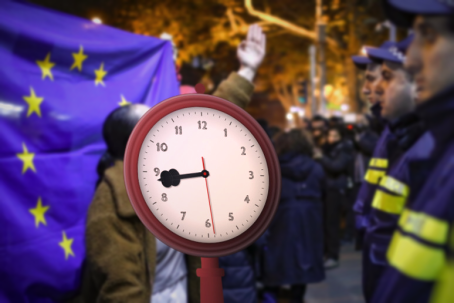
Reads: 8.43.29
